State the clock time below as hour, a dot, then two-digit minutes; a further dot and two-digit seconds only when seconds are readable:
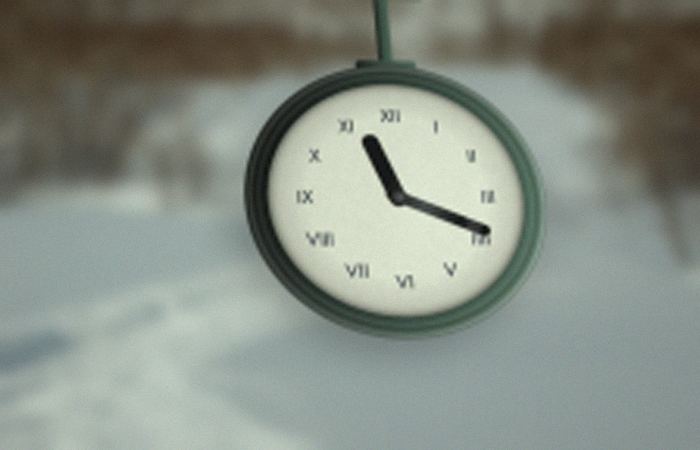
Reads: 11.19
